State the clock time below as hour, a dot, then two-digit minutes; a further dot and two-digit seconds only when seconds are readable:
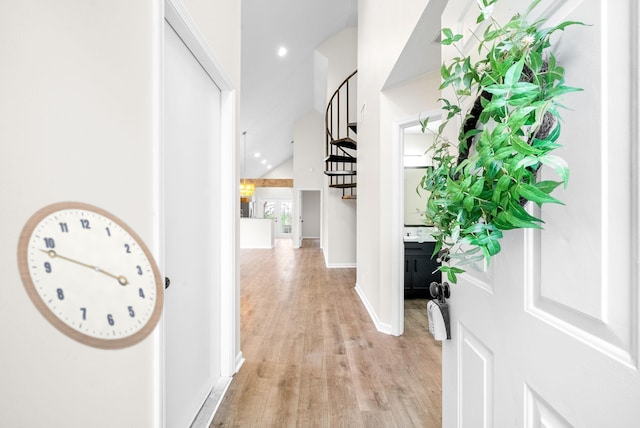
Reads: 3.48
